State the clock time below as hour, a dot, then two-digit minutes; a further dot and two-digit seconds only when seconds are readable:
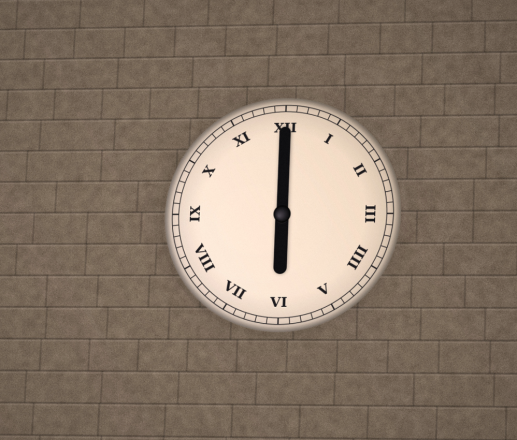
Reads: 6.00
